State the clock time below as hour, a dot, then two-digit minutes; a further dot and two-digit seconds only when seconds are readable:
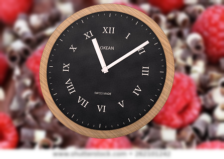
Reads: 11.09
